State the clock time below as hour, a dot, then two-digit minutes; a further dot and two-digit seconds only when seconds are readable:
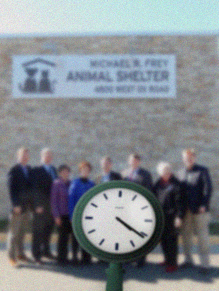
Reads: 4.21
